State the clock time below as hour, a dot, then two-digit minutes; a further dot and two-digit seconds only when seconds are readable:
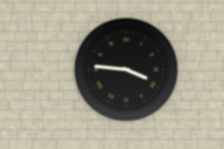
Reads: 3.46
